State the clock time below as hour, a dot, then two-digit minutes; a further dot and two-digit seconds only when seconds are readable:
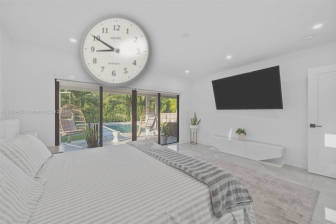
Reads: 8.50
